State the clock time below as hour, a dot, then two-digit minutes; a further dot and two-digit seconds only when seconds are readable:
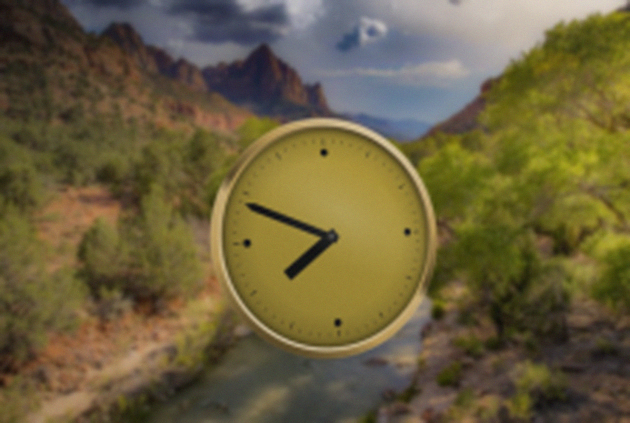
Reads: 7.49
